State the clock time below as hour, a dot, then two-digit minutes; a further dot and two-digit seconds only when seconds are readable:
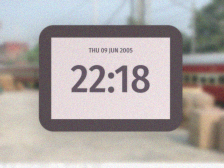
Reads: 22.18
